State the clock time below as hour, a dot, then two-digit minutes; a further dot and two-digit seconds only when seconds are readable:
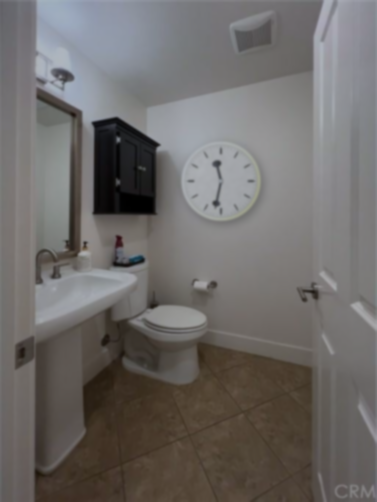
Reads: 11.32
